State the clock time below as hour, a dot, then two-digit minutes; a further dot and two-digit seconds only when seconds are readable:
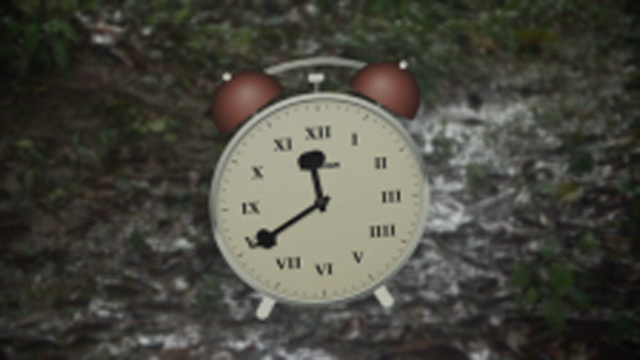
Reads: 11.40
